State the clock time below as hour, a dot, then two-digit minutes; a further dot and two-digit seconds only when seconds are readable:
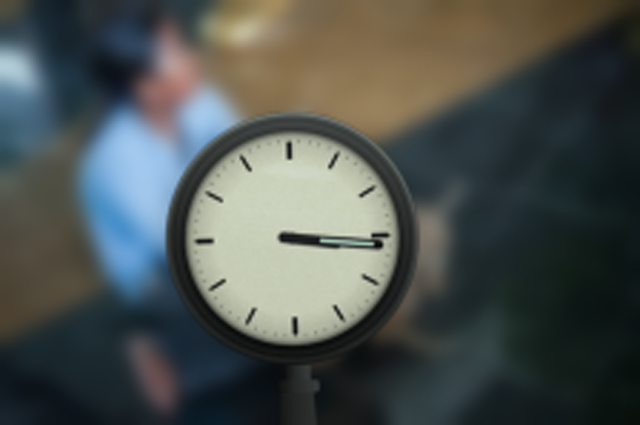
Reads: 3.16
